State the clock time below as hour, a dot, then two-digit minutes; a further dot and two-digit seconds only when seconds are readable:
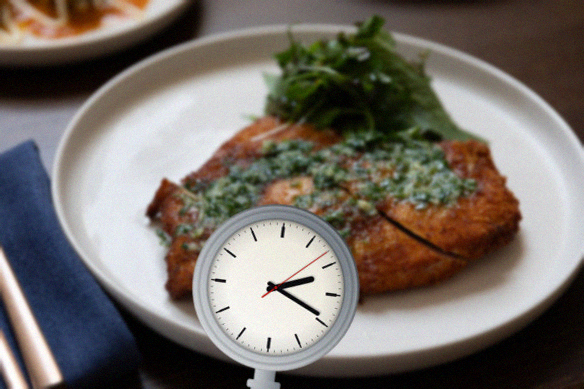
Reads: 2.19.08
